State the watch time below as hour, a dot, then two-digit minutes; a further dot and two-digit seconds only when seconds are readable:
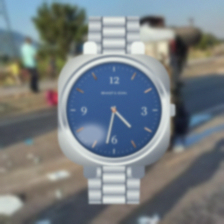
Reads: 4.32
